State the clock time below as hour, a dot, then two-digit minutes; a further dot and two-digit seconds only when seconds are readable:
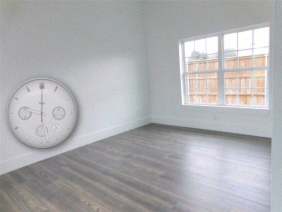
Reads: 9.28
